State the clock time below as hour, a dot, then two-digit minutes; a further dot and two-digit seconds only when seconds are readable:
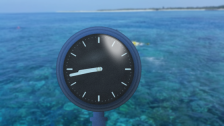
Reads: 8.43
